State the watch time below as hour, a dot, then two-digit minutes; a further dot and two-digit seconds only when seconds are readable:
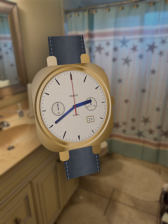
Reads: 2.40
